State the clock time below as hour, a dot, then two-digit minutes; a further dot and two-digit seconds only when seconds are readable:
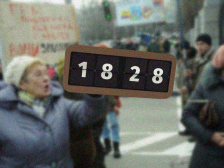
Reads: 18.28
